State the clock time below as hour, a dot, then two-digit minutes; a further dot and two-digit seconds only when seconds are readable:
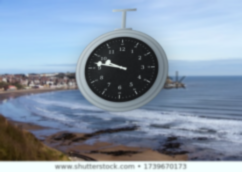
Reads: 9.47
